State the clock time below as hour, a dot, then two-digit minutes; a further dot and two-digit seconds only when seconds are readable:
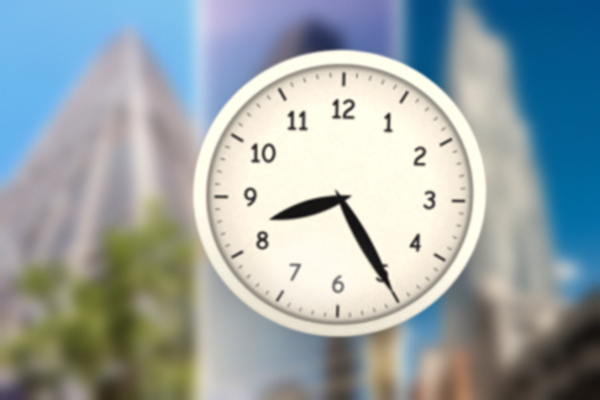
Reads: 8.25
